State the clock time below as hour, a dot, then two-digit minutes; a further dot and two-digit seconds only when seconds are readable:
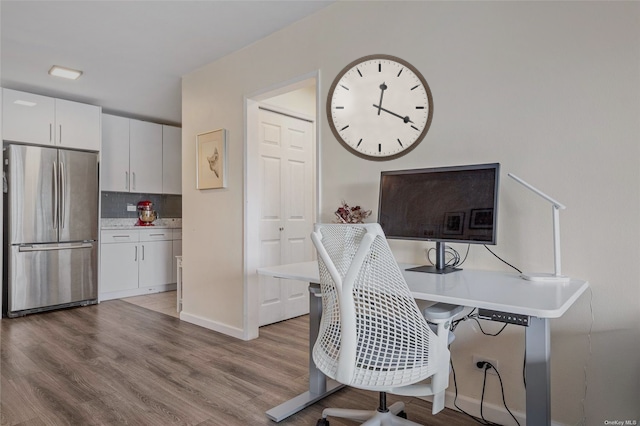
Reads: 12.19
